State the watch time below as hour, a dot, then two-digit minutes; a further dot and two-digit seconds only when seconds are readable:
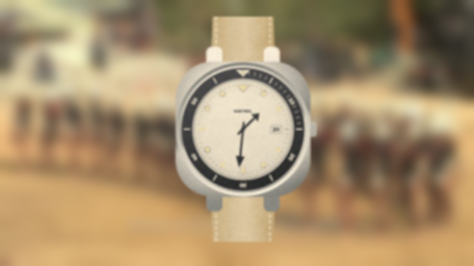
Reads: 1.31
